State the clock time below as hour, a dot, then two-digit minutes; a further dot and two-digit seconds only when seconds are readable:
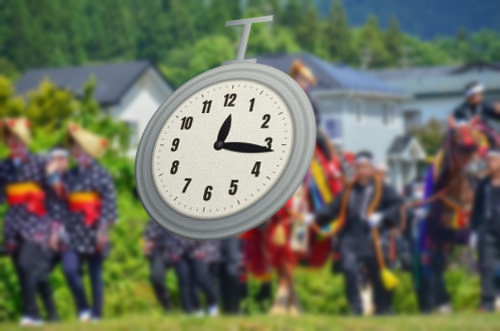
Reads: 12.16
